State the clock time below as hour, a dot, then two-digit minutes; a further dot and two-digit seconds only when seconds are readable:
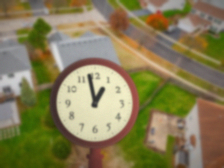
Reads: 12.58
